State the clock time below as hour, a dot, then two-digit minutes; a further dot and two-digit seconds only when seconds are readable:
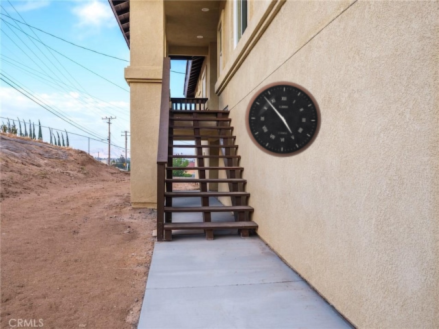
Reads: 4.53
